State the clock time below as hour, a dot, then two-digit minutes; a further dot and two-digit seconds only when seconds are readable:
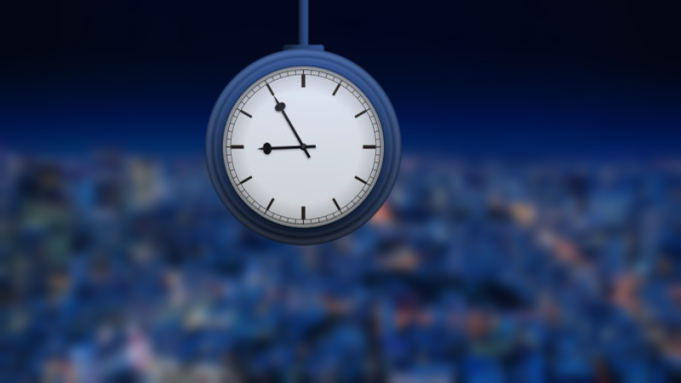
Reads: 8.55
